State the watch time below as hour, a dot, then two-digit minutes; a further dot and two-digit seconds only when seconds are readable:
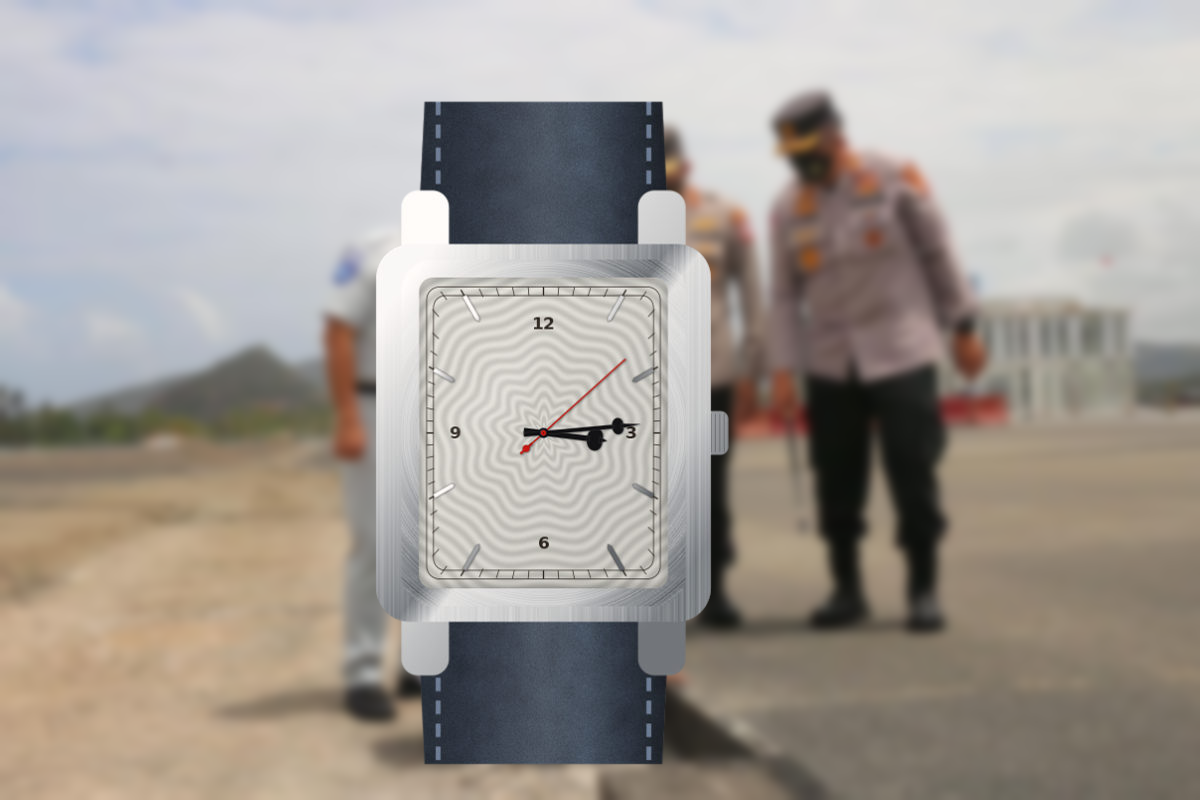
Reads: 3.14.08
